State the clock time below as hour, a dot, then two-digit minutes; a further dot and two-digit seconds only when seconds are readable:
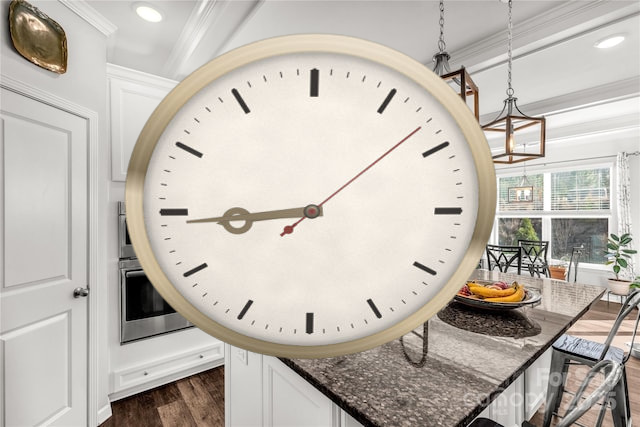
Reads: 8.44.08
